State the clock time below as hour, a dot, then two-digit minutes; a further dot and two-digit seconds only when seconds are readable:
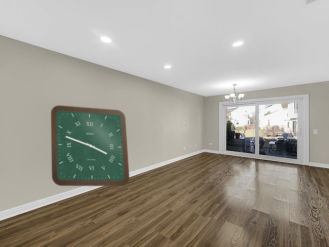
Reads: 3.48
